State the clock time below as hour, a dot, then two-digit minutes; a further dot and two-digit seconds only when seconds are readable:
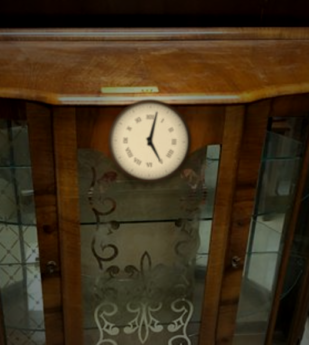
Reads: 5.02
